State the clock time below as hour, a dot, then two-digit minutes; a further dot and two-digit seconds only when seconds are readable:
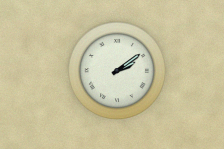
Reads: 2.09
